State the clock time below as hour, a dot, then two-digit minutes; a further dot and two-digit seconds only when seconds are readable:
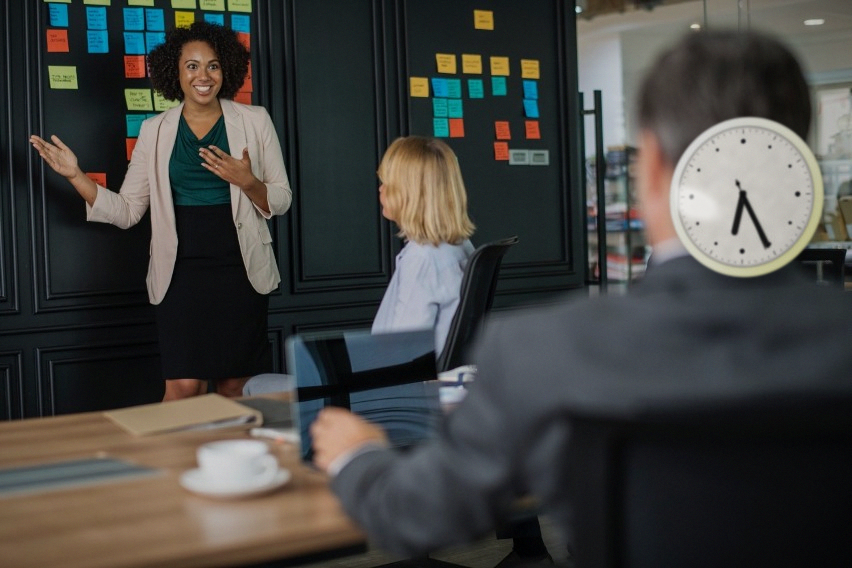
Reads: 6.25.26
